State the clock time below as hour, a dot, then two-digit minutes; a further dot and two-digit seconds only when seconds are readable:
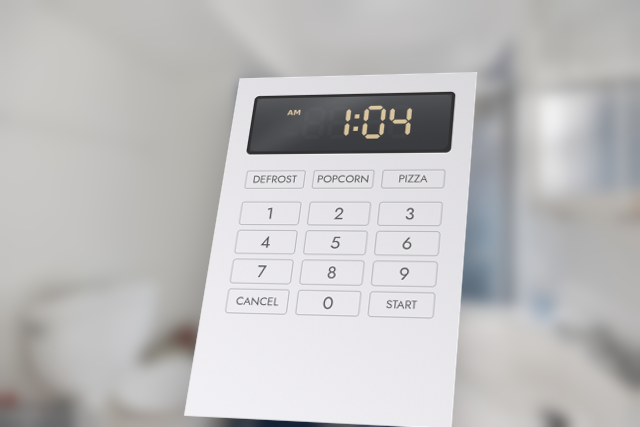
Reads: 1.04
